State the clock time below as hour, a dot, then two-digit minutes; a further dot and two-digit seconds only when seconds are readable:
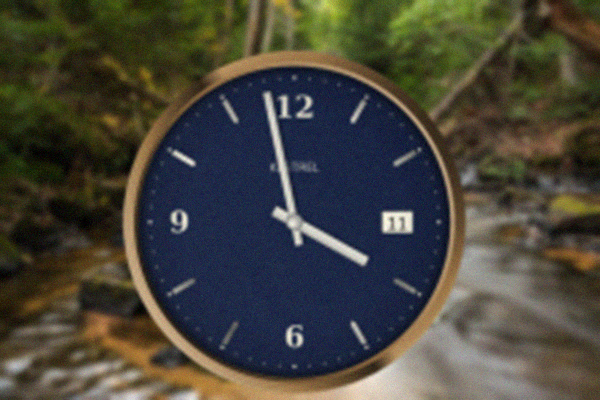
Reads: 3.58
